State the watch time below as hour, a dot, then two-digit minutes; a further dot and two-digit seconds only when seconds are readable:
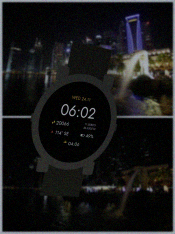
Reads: 6.02
